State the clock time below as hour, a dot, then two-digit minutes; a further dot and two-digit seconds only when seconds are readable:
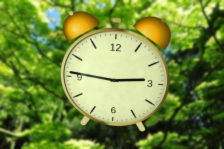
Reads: 2.46
